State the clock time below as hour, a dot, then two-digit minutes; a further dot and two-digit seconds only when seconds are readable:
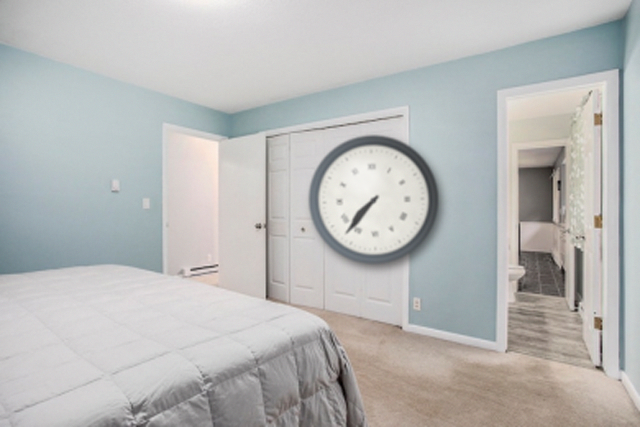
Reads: 7.37
